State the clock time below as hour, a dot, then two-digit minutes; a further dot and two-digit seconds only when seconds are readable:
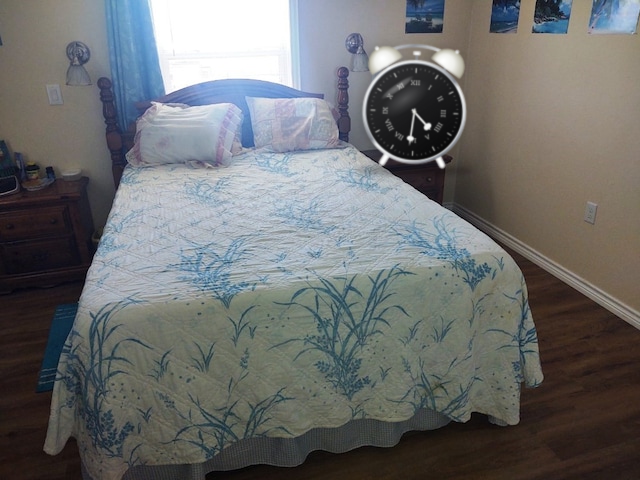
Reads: 4.31
